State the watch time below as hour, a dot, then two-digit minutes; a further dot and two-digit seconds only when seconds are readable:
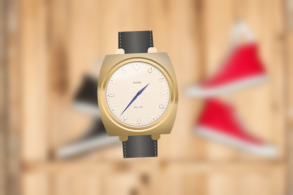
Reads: 1.37
